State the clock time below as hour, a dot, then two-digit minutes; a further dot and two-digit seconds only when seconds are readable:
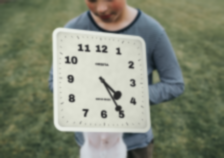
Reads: 4.25
